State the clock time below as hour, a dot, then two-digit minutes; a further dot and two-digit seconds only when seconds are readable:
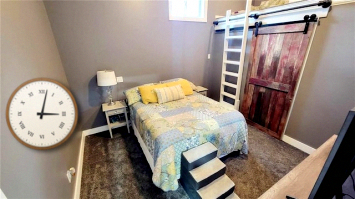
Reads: 3.02
